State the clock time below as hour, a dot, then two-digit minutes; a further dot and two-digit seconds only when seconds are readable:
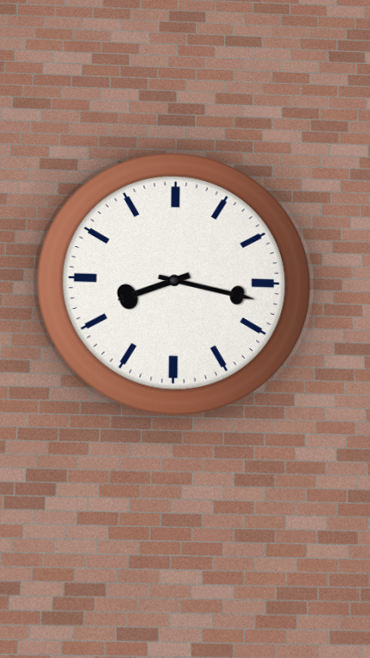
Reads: 8.17
